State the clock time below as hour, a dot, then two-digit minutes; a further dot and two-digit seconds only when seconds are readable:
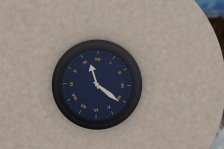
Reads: 11.21
